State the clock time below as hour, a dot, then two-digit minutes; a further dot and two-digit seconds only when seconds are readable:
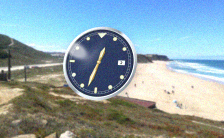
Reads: 12.33
